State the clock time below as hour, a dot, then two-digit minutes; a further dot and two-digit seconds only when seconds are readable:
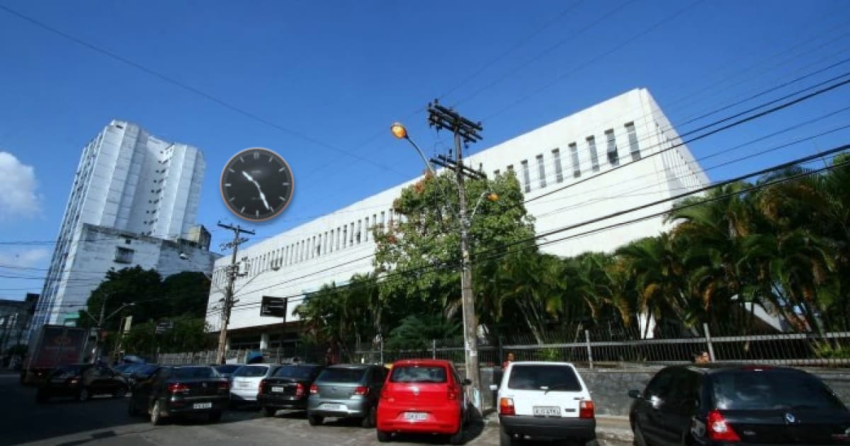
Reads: 10.26
